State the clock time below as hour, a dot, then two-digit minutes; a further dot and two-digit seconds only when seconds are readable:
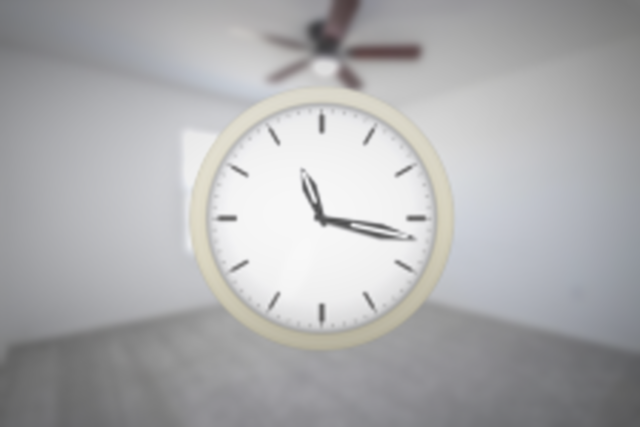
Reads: 11.17
